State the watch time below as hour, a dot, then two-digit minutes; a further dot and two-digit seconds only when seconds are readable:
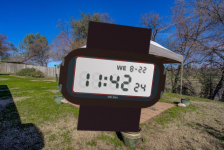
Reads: 11.42.24
